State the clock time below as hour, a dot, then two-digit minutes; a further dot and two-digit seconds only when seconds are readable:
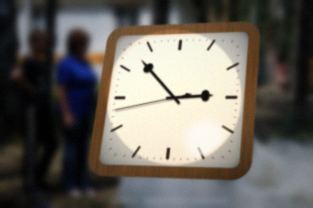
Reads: 2.52.43
